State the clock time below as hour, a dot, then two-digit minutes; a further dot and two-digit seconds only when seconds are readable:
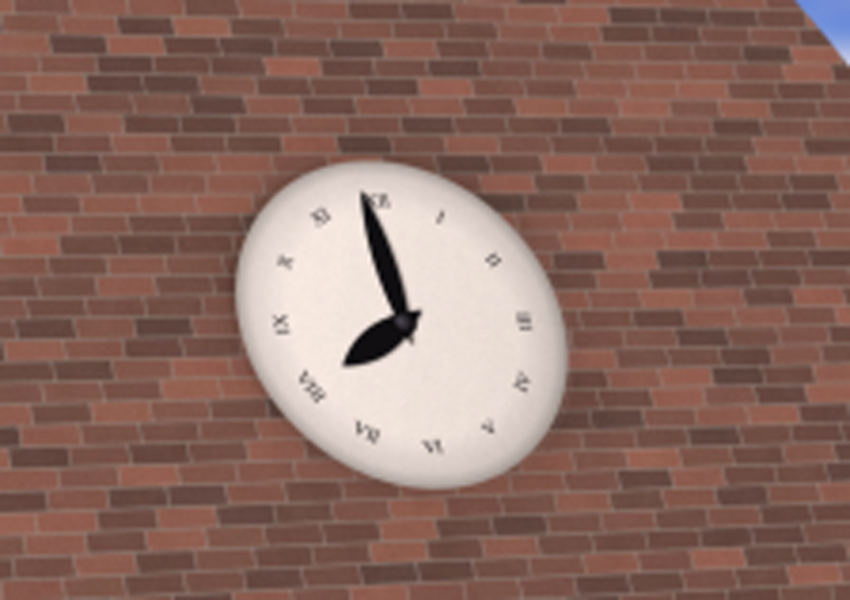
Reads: 7.59
